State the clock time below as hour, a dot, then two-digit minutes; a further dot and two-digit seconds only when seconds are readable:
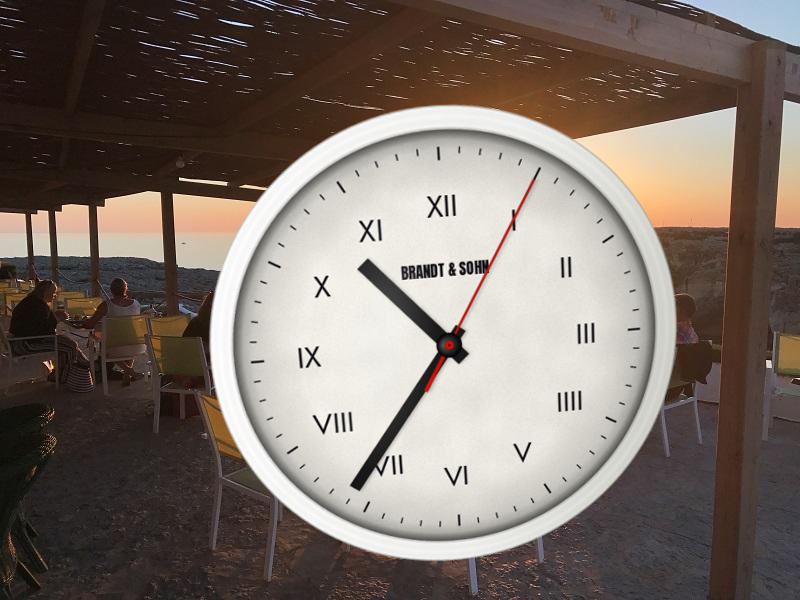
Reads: 10.36.05
